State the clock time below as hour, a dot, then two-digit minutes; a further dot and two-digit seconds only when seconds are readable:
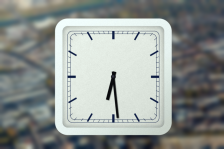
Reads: 6.29
